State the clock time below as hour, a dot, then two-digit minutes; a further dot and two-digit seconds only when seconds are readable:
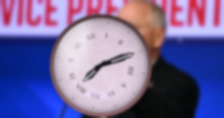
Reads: 8.15
